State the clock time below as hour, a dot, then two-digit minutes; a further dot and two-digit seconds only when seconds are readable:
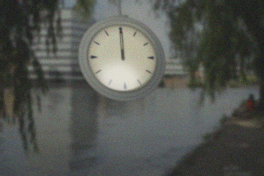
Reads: 12.00
